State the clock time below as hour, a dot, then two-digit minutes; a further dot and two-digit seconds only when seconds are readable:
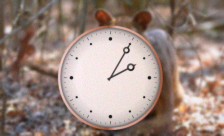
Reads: 2.05
